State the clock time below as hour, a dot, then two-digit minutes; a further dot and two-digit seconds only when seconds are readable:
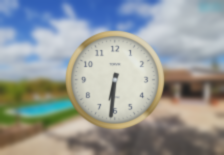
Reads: 6.31
